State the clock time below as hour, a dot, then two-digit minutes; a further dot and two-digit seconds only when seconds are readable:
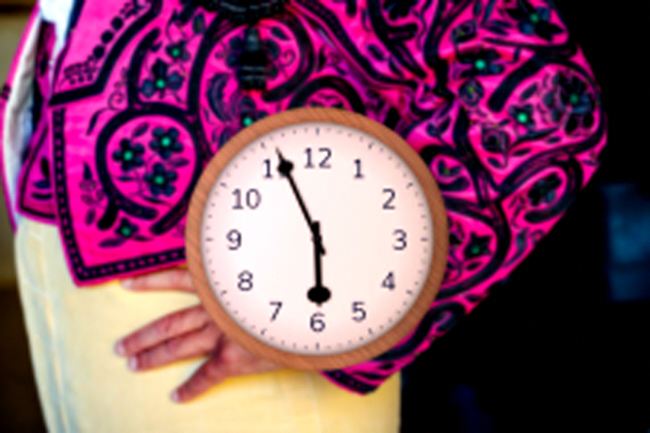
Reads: 5.56
